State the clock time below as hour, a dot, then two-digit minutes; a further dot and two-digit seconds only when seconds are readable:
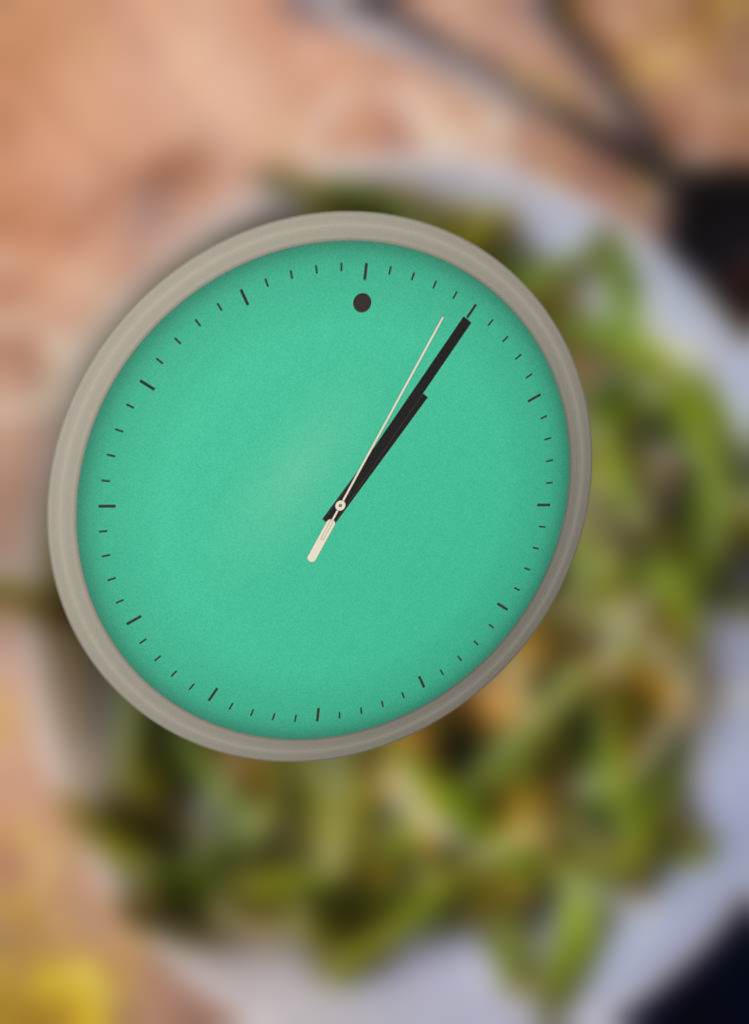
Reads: 1.05.04
